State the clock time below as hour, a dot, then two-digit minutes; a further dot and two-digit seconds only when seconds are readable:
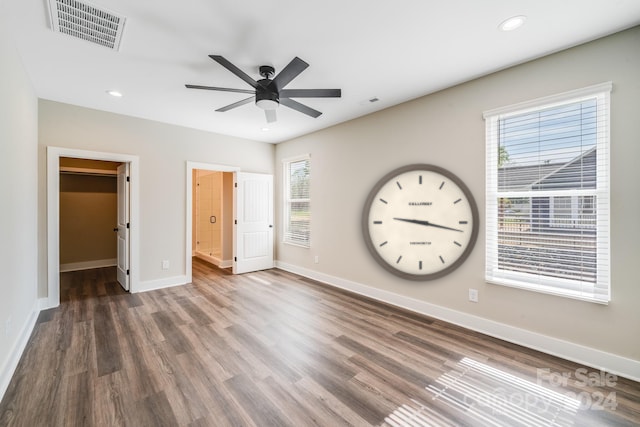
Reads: 9.17
